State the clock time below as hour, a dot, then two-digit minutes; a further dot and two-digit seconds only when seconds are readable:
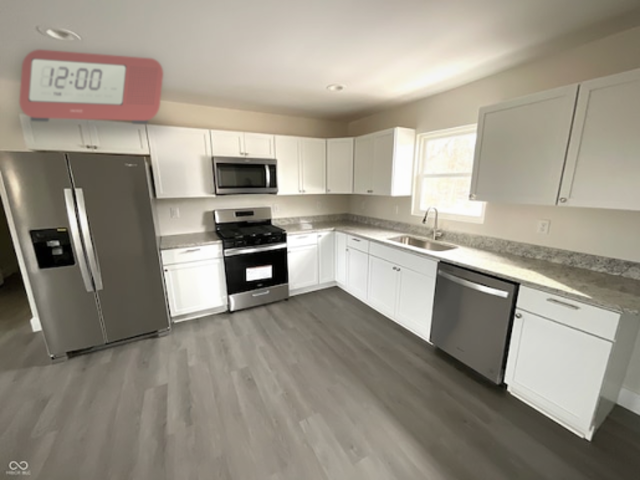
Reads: 12.00
